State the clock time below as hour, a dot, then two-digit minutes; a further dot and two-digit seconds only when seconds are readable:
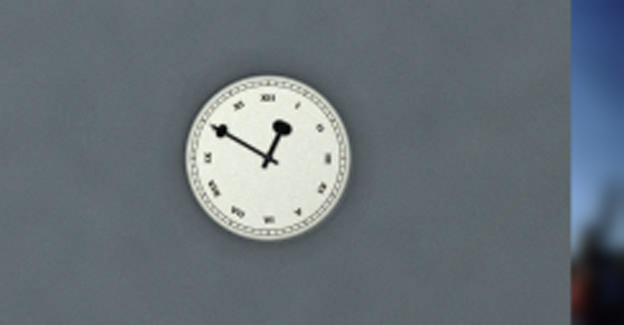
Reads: 12.50
